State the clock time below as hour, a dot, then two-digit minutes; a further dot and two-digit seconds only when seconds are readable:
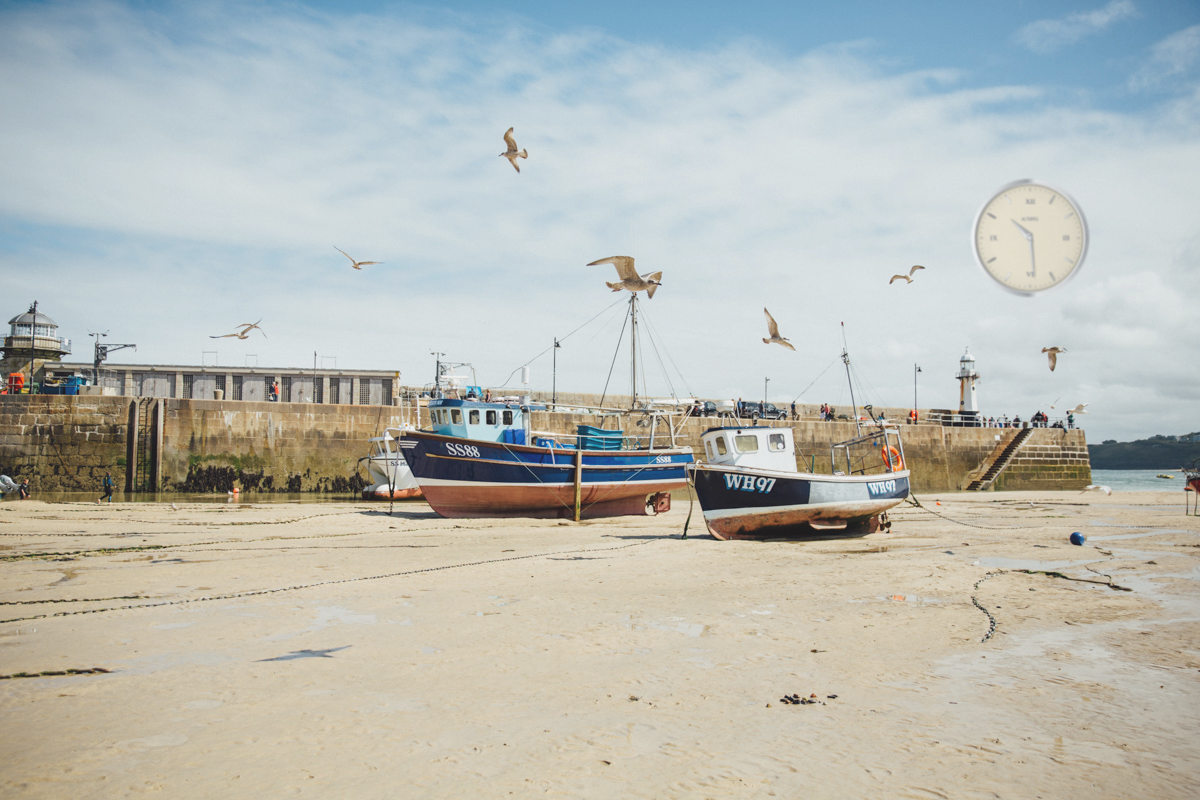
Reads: 10.29
